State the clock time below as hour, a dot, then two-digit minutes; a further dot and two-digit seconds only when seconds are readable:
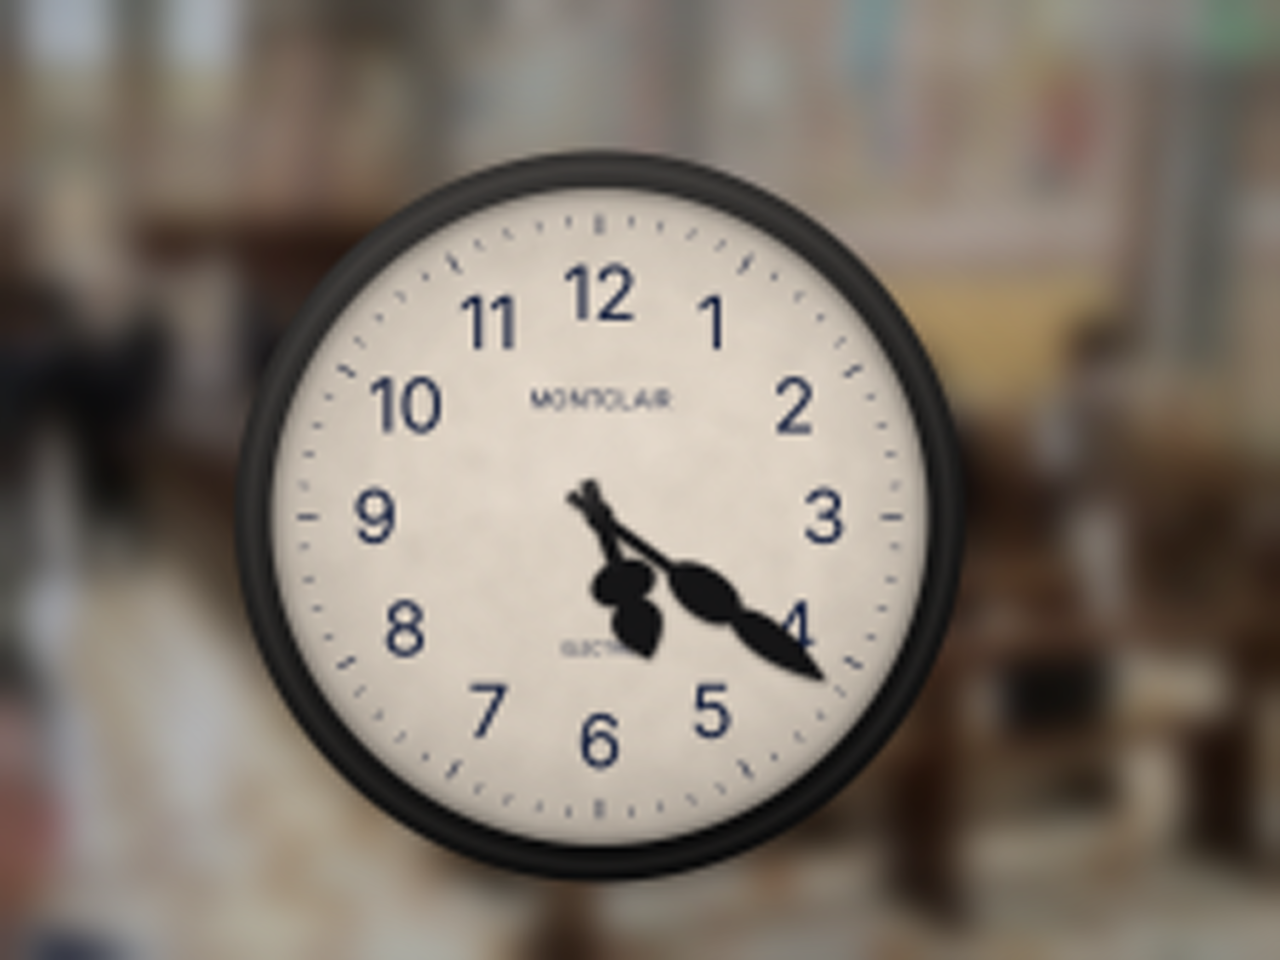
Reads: 5.21
